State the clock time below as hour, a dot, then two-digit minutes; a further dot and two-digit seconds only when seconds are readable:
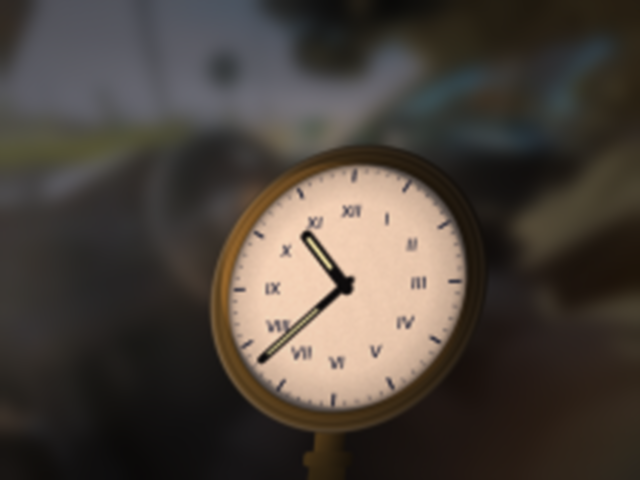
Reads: 10.38
